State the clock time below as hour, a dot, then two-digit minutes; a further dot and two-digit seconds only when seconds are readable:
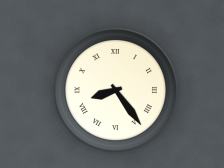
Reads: 8.24
